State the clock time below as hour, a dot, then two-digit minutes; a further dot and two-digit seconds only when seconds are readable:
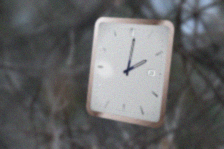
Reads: 2.01
